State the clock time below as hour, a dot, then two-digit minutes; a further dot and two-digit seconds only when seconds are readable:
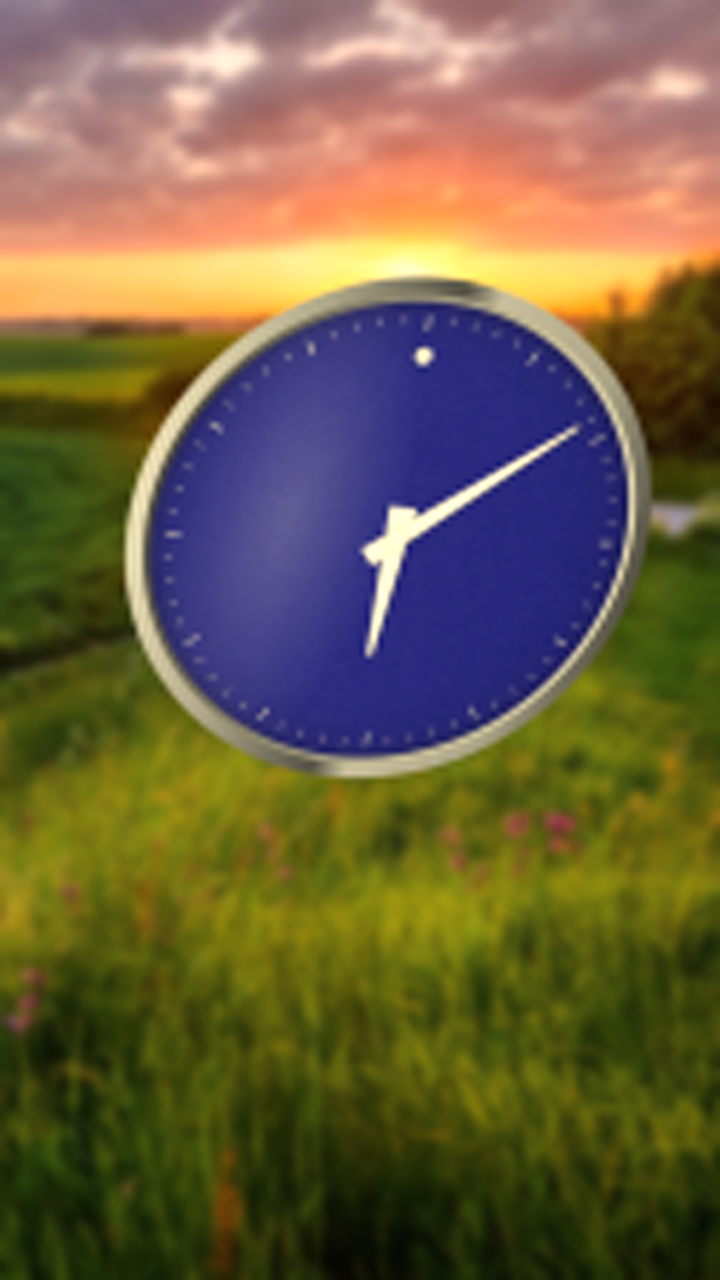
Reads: 6.09
